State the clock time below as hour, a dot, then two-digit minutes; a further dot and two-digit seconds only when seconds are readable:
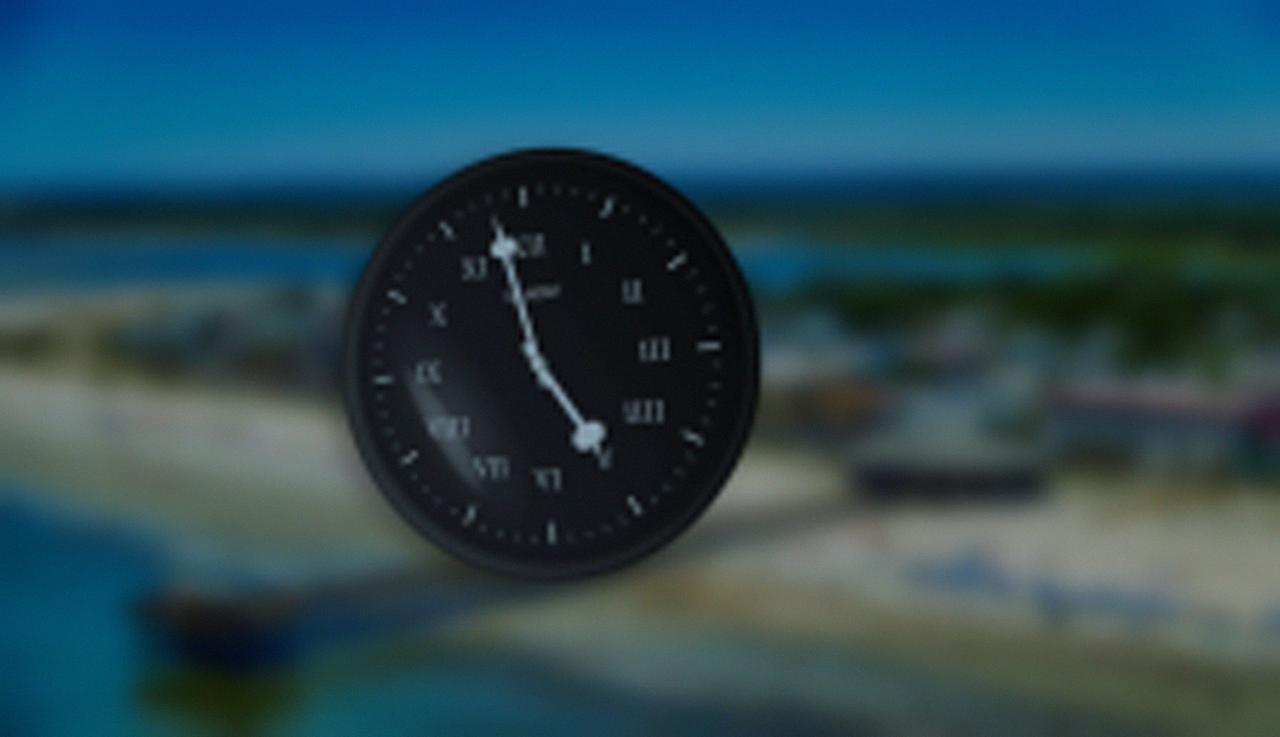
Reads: 4.58
